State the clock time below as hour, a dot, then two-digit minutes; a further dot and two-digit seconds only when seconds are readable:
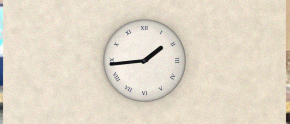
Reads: 1.44
